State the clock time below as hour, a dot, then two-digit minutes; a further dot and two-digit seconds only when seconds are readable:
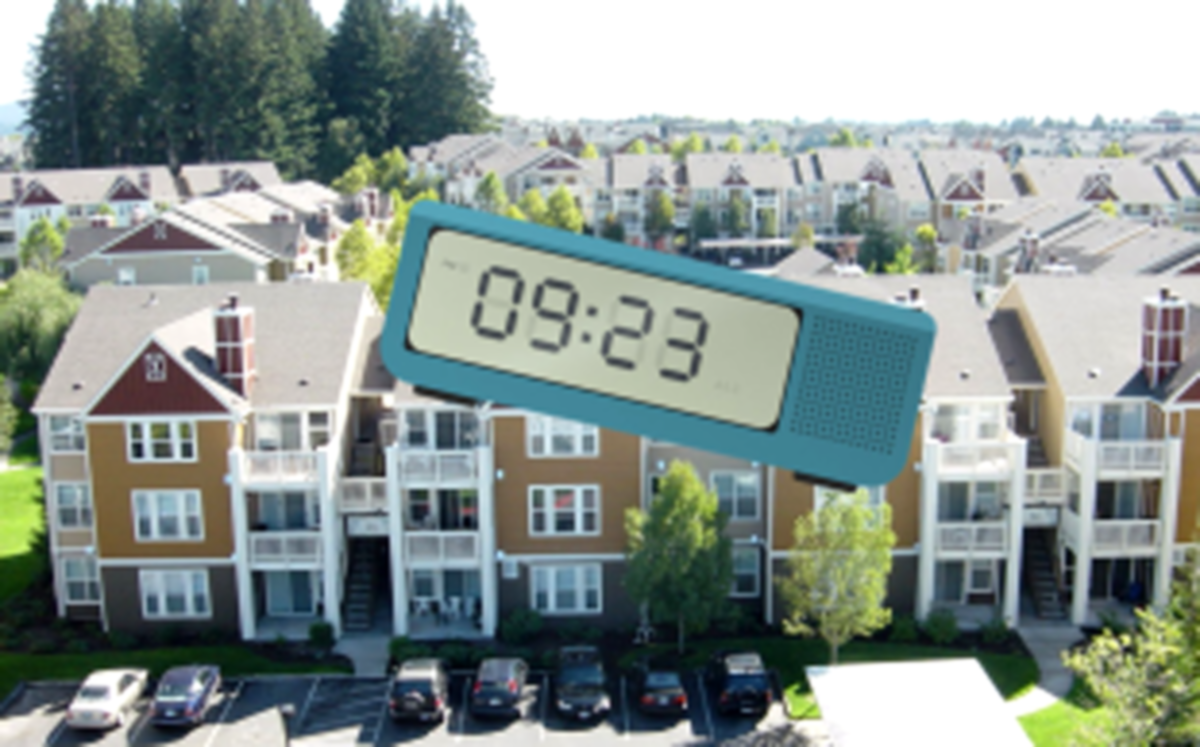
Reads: 9.23
